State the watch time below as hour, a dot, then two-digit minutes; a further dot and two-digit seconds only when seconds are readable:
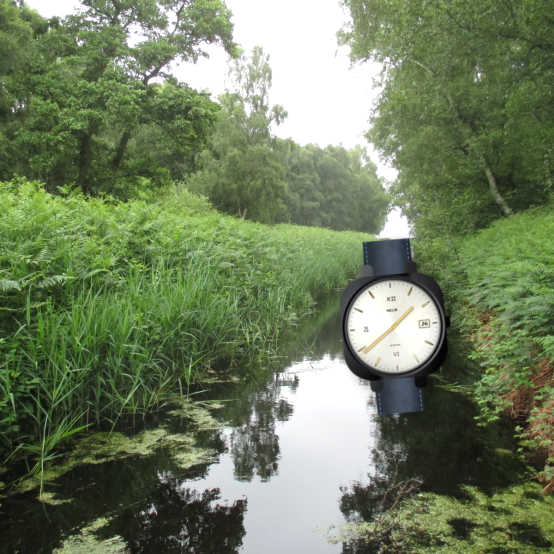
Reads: 1.39
